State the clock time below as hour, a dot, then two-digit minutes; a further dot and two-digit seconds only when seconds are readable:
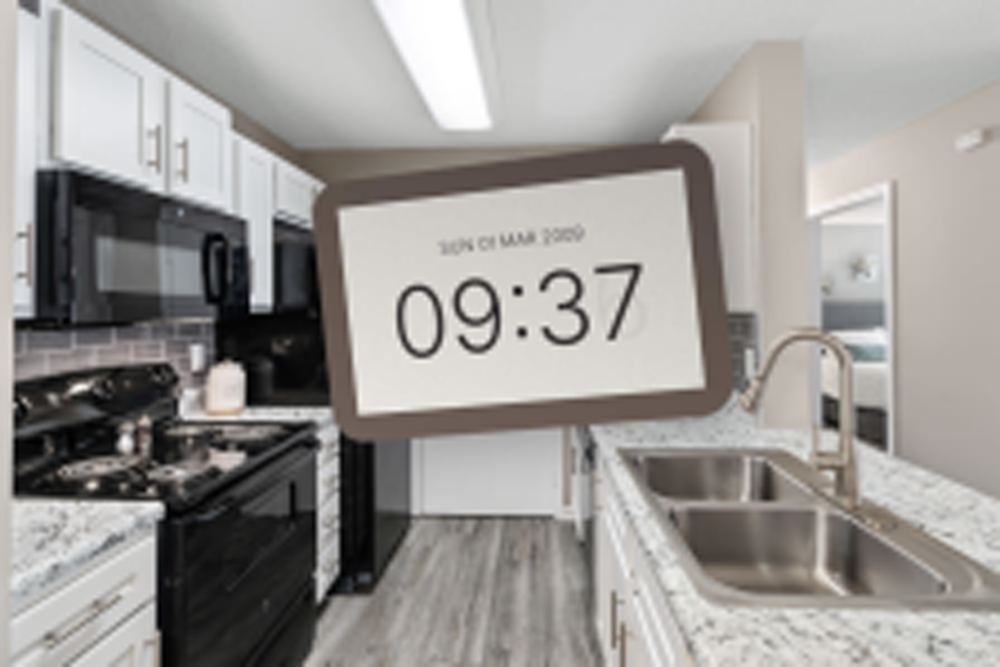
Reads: 9.37
